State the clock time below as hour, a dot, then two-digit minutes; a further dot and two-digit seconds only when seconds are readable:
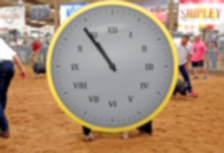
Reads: 10.54
